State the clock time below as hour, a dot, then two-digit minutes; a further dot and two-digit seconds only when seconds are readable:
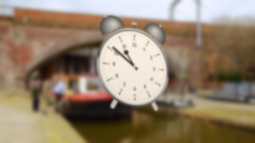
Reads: 10.51
